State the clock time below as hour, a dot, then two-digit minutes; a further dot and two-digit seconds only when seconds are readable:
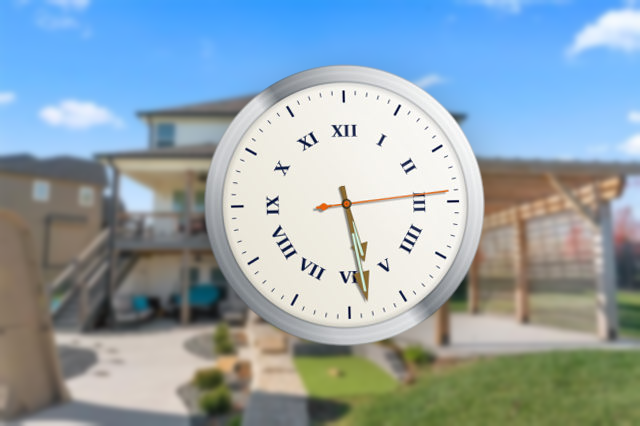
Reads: 5.28.14
